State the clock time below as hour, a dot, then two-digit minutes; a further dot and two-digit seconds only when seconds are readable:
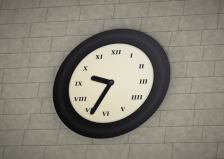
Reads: 9.34
